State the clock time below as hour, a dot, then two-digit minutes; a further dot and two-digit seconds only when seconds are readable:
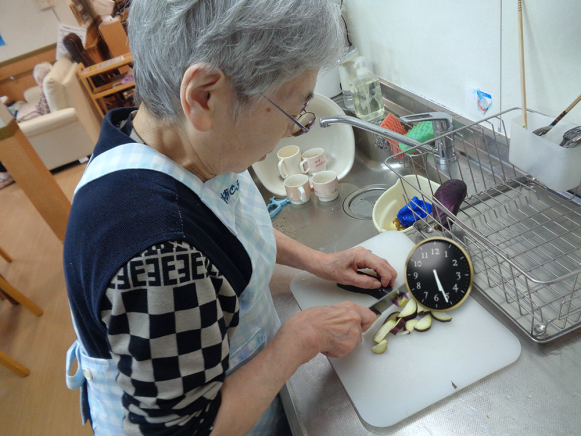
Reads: 5.26
